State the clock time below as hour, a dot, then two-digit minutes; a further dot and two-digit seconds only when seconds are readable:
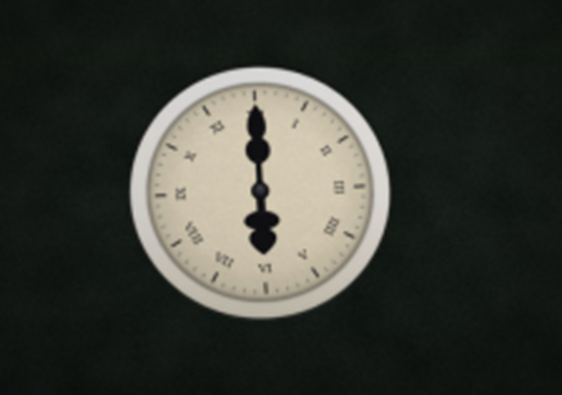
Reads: 6.00
